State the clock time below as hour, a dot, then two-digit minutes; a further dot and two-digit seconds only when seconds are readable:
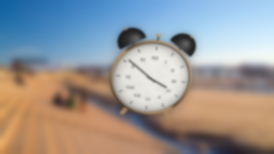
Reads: 3.51
